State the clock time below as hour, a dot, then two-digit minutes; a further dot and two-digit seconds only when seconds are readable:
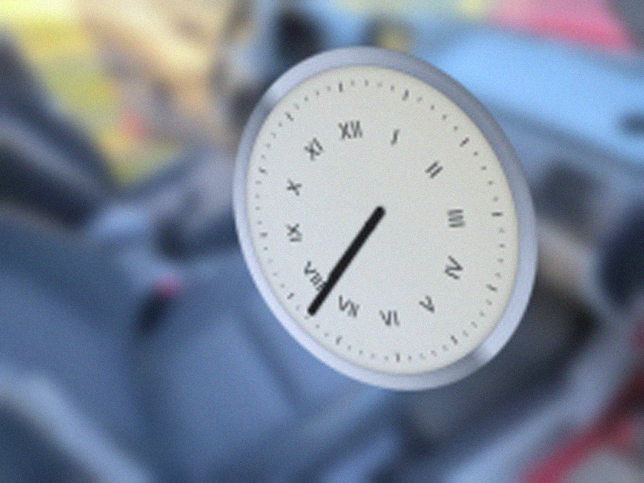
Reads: 7.38
